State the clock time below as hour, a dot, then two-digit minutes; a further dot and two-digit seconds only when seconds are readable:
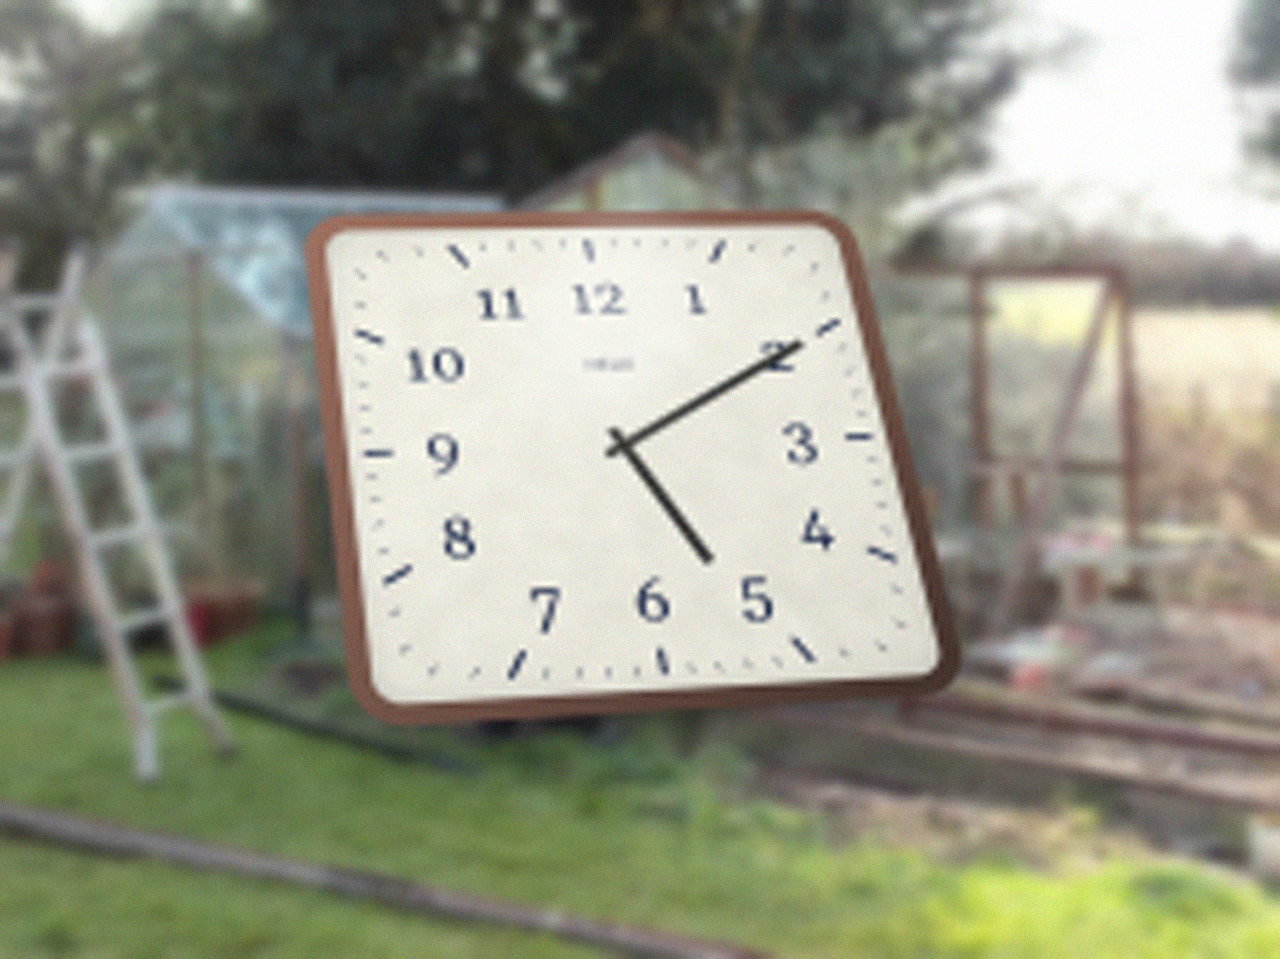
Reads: 5.10
